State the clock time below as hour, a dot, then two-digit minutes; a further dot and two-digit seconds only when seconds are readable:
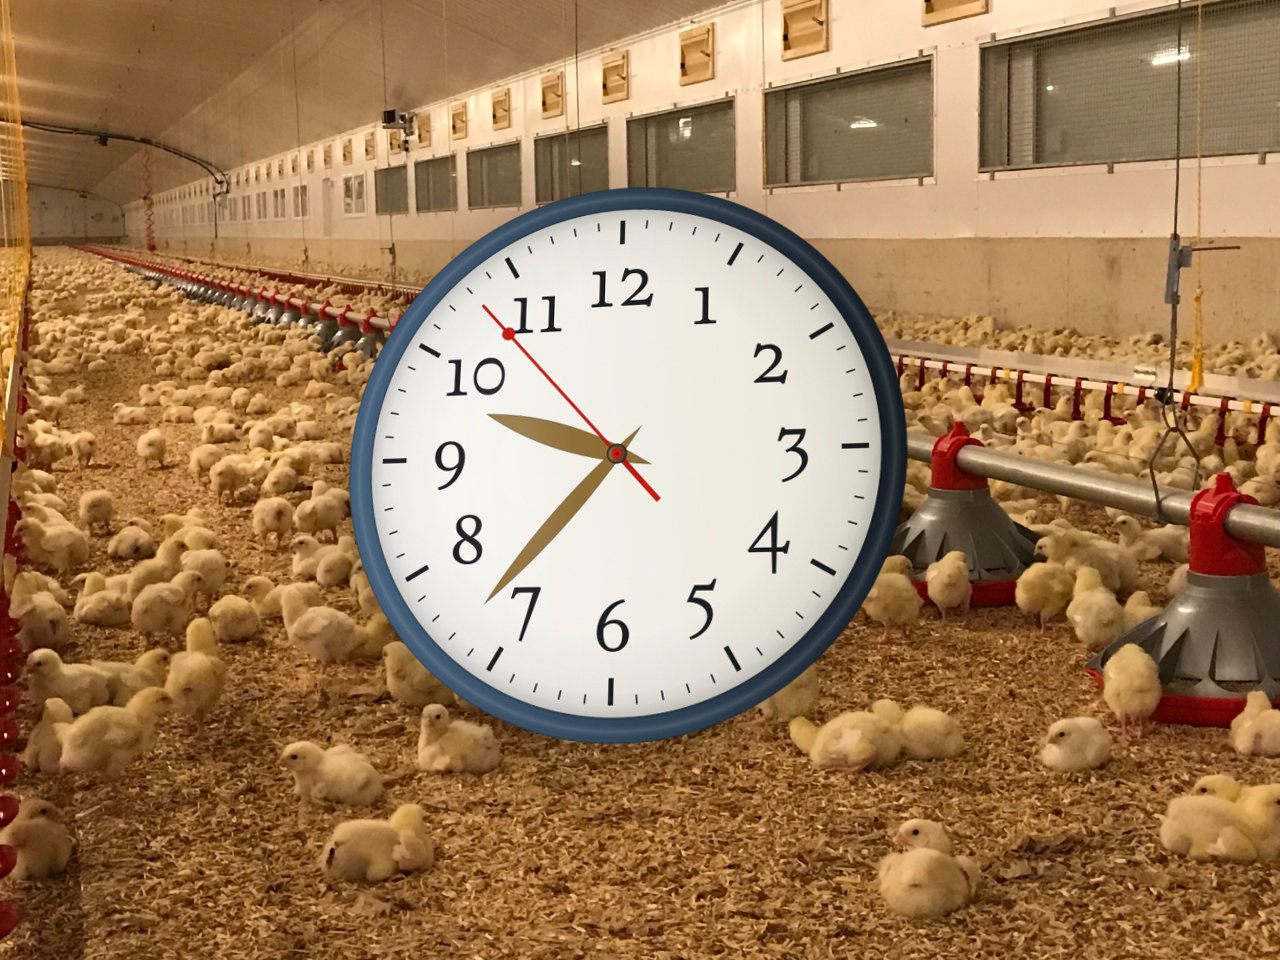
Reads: 9.36.53
